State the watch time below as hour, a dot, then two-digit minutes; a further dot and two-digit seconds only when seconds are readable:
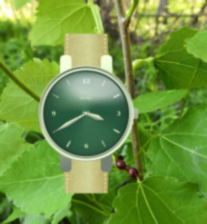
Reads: 3.40
